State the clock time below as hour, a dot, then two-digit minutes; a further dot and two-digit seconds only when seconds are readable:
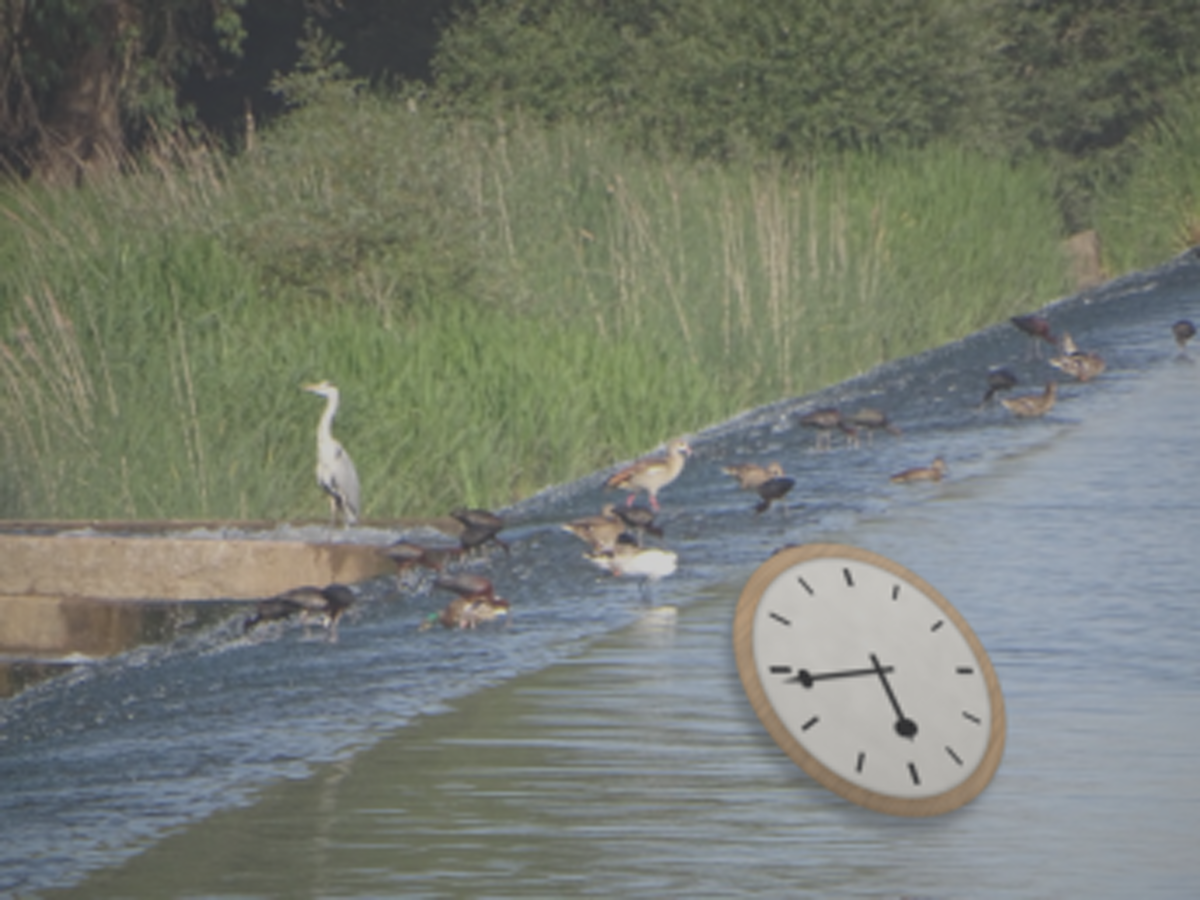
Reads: 5.44
